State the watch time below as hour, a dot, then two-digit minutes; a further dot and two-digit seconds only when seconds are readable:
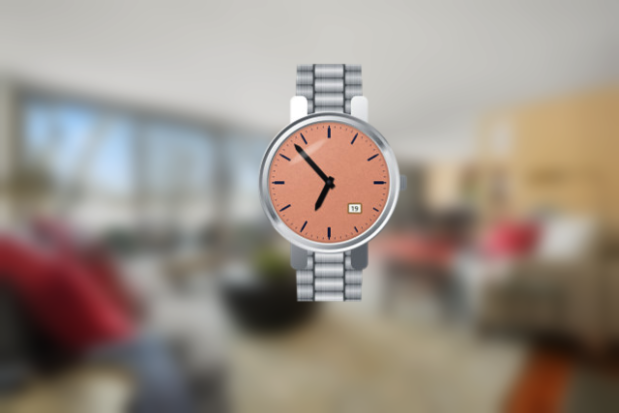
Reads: 6.53
